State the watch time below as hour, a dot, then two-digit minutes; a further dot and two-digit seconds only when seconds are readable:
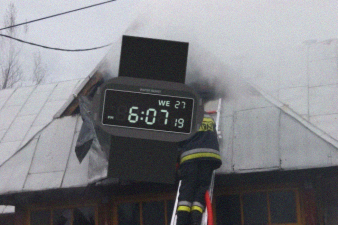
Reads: 6.07.19
